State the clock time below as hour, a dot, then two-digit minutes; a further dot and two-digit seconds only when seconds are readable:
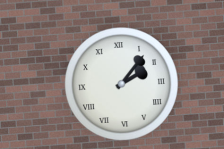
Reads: 2.07
